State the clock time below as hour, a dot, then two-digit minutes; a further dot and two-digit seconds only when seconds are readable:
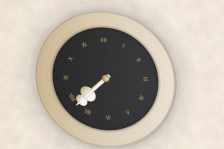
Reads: 7.38
